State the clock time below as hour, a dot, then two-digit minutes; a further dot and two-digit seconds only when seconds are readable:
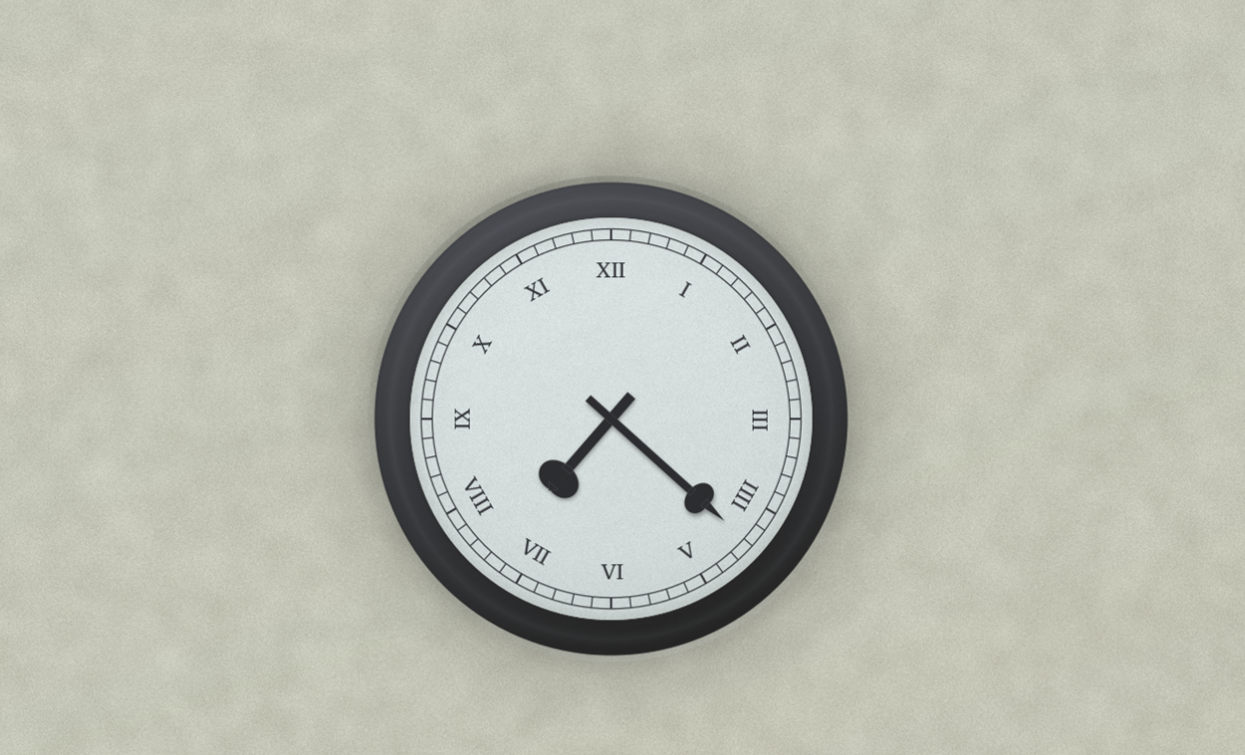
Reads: 7.22
